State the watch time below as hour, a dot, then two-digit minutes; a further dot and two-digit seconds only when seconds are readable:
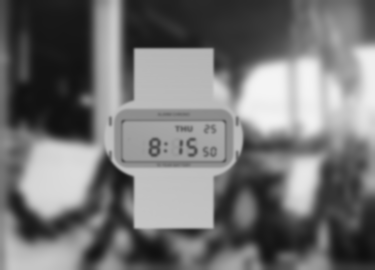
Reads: 8.15
